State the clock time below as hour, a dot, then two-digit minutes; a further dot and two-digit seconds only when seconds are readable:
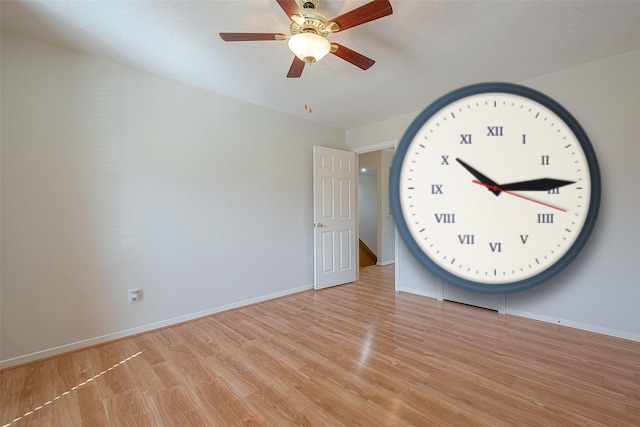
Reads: 10.14.18
